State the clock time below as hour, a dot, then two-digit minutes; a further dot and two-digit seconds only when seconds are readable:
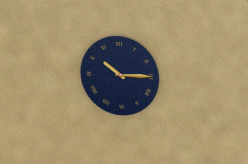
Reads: 10.15
